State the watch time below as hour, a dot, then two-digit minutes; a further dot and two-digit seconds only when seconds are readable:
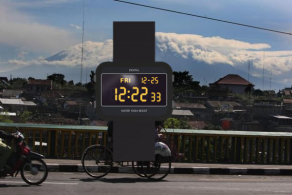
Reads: 12.22.33
